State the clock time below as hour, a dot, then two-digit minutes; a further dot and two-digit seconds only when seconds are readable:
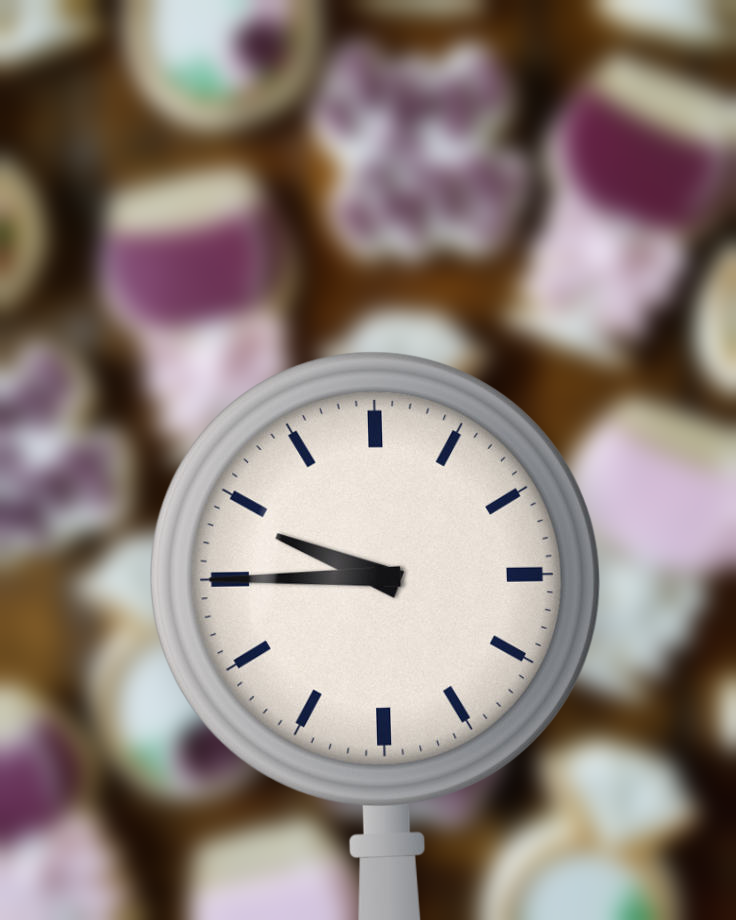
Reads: 9.45
